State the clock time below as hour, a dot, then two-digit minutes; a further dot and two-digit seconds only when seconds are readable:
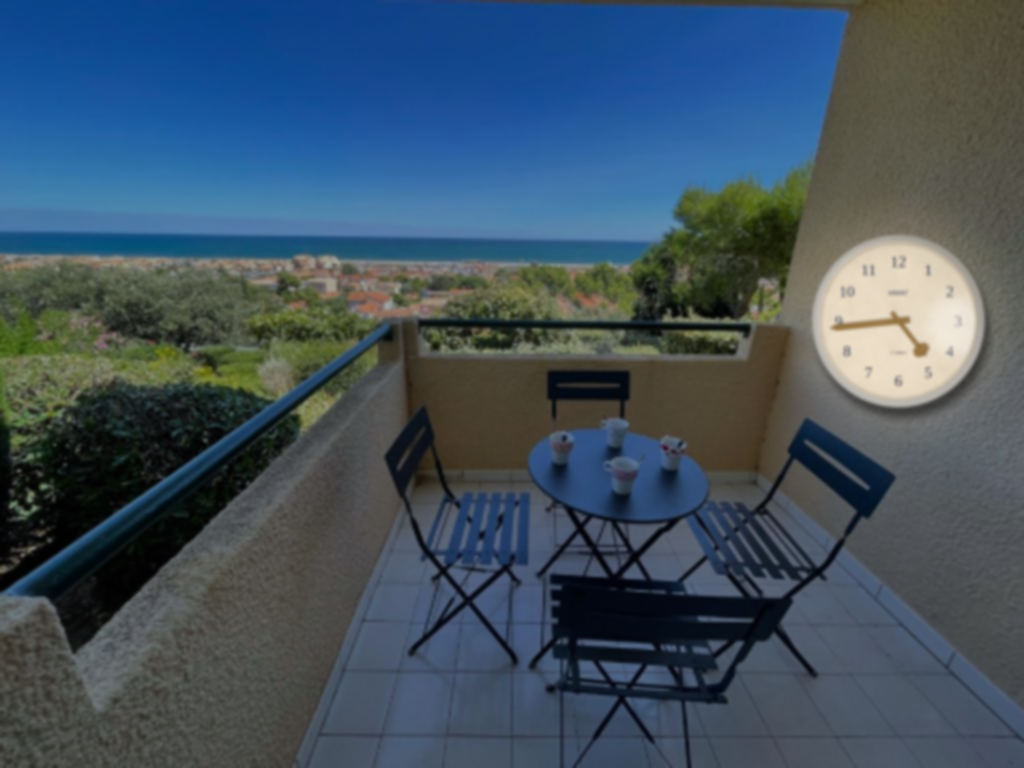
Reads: 4.44
